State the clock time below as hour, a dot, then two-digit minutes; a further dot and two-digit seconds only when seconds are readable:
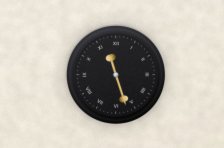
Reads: 11.27
